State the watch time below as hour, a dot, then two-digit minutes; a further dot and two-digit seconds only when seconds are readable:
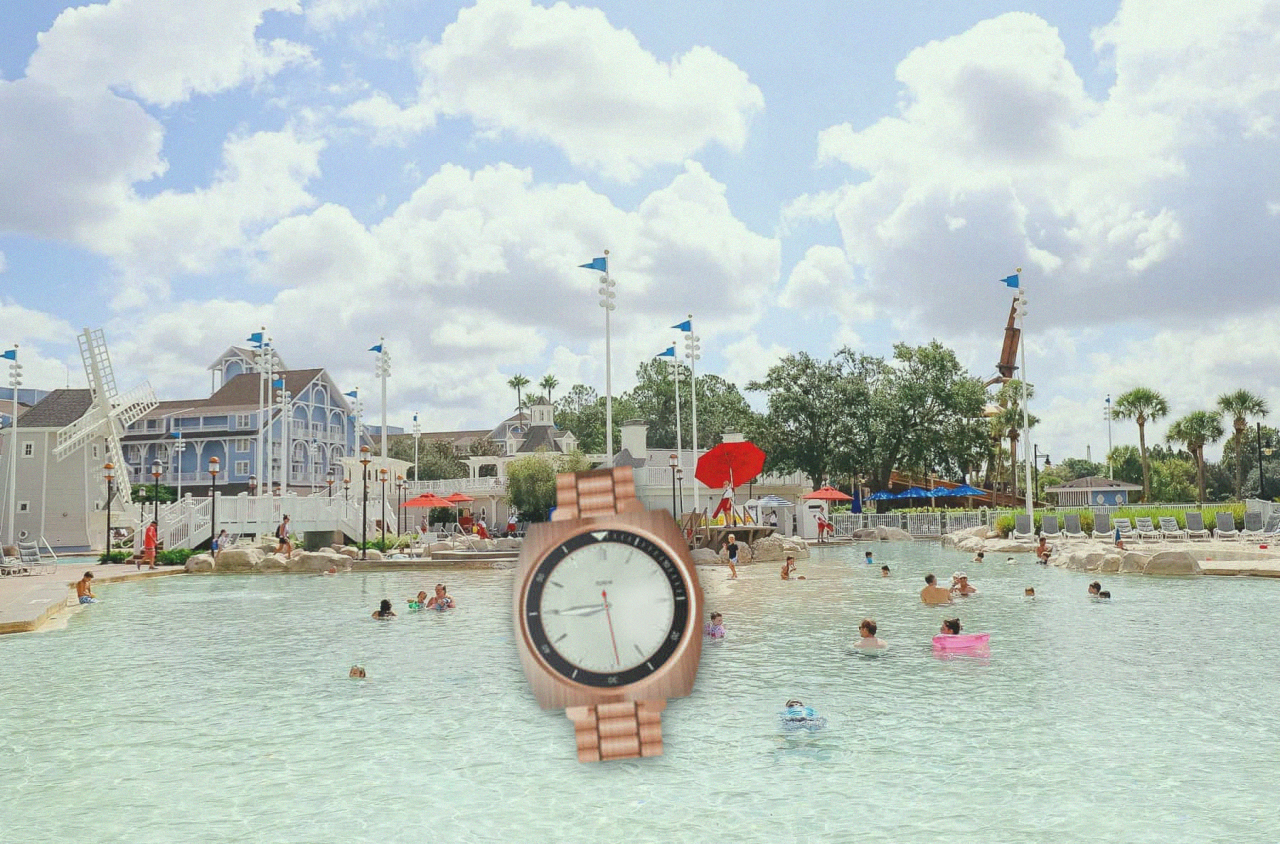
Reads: 8.44.29
